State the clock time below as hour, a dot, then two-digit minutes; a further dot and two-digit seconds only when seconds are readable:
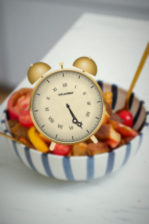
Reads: 5.26
